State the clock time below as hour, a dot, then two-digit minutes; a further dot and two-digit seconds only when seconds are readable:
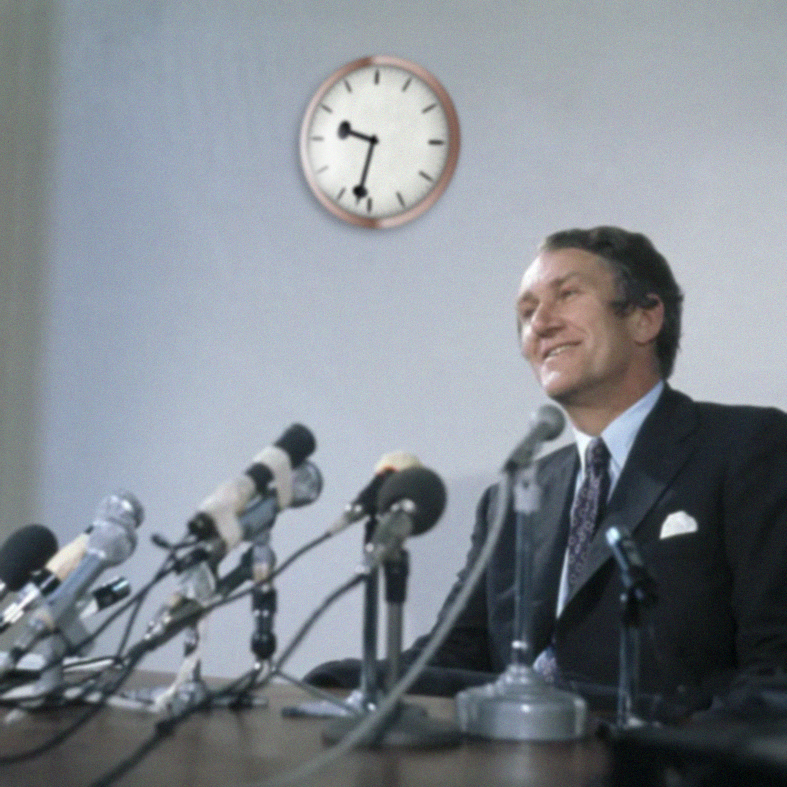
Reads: 9.32
